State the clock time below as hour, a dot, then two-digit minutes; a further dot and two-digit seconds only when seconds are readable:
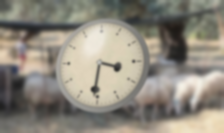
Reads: 3.31
